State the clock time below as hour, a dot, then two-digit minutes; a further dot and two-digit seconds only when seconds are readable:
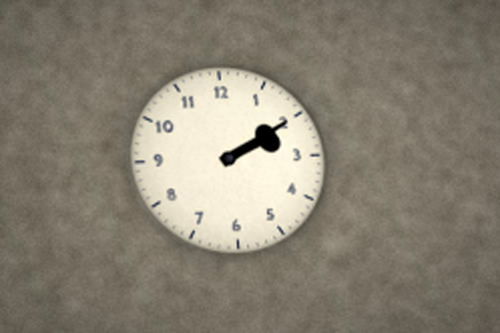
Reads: 2.10
